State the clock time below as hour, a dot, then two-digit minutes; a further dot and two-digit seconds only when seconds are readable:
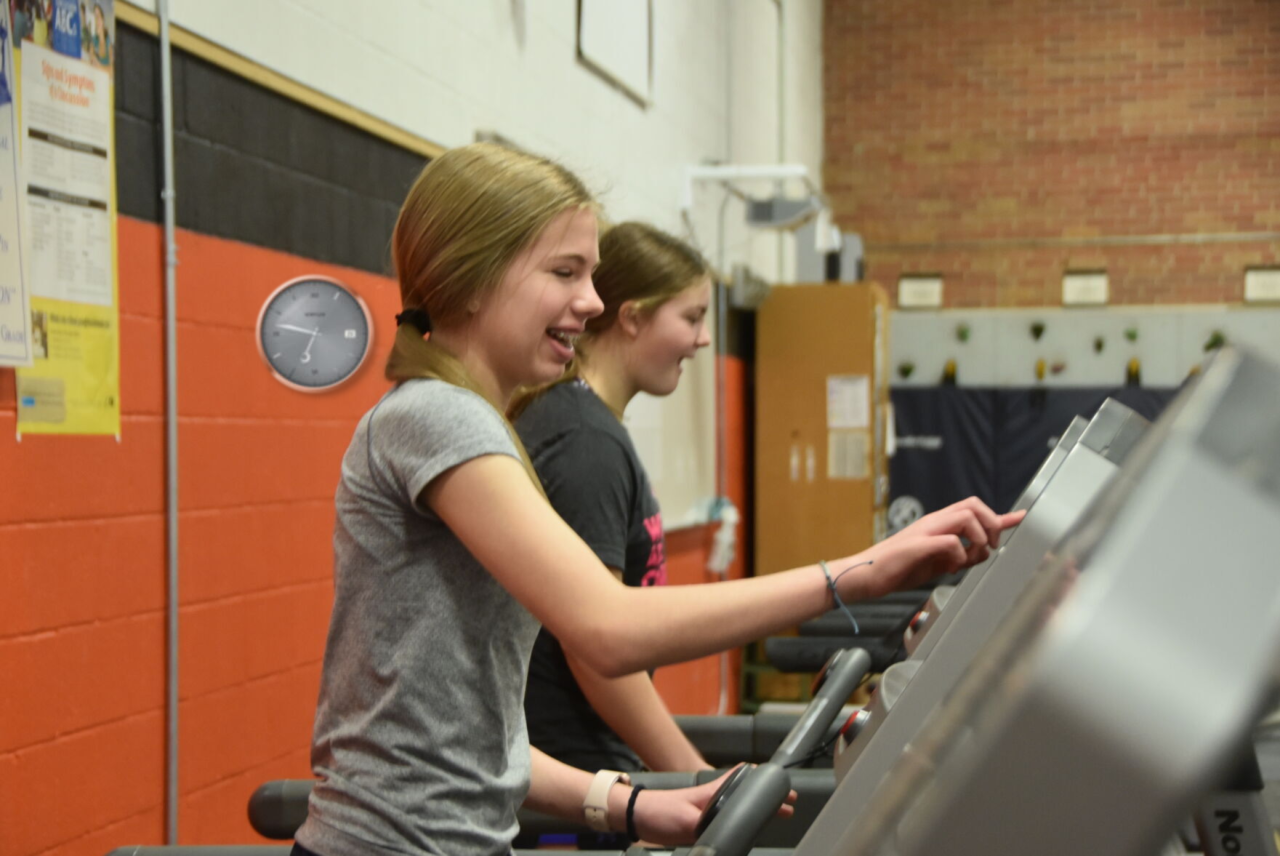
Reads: 6.47
